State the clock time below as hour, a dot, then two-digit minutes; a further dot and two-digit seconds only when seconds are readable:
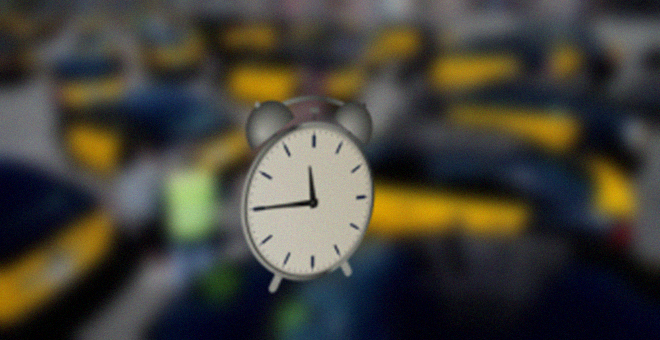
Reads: 11.45
